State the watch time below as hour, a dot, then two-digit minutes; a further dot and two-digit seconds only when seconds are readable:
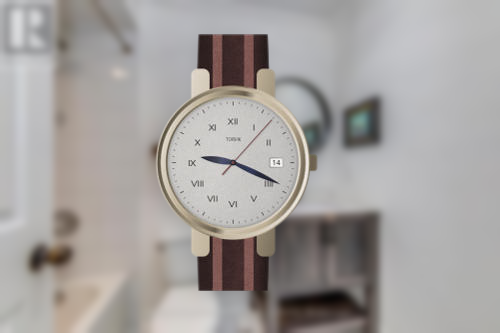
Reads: 9.19.07
